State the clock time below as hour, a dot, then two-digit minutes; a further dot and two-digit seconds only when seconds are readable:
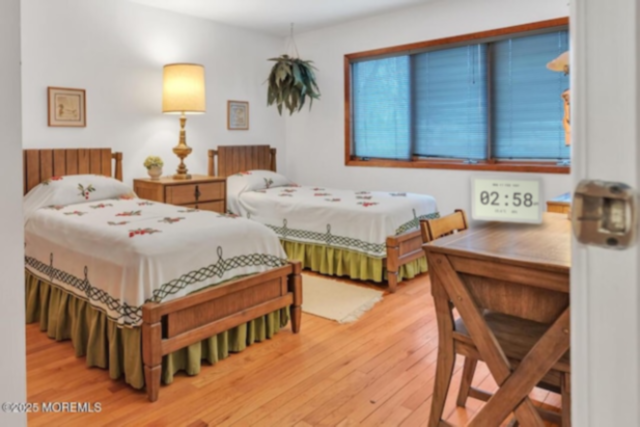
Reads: 2.58
